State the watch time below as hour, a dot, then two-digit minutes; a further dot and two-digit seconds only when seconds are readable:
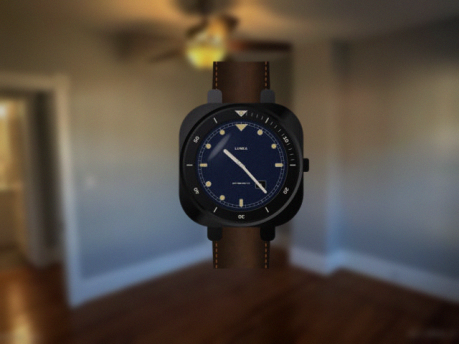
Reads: 10.23
